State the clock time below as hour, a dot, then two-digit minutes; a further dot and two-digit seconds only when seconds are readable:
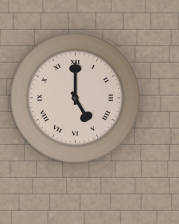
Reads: 5.00
